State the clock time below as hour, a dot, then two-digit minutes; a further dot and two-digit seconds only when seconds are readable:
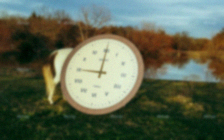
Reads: 9.00
